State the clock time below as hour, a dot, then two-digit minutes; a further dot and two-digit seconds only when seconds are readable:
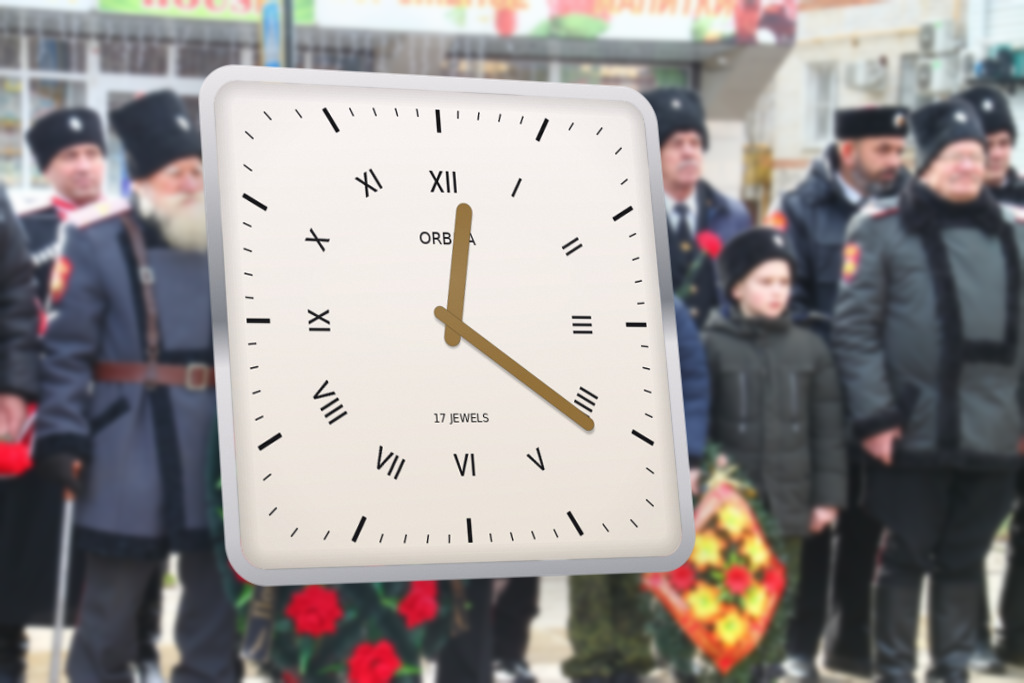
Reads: 12.21
